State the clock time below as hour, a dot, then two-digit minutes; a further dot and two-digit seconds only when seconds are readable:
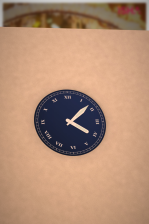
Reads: 4.08
